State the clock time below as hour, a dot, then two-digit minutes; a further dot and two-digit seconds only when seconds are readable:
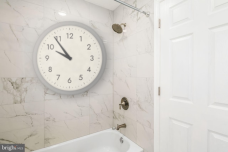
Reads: 9.54
